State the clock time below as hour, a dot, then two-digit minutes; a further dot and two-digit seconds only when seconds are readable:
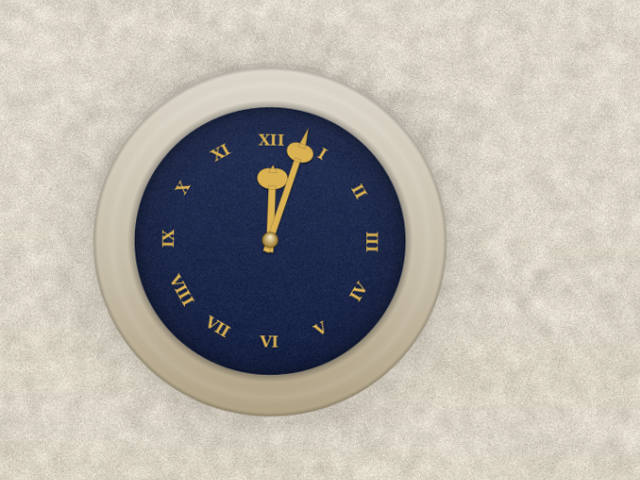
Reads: 12.03
